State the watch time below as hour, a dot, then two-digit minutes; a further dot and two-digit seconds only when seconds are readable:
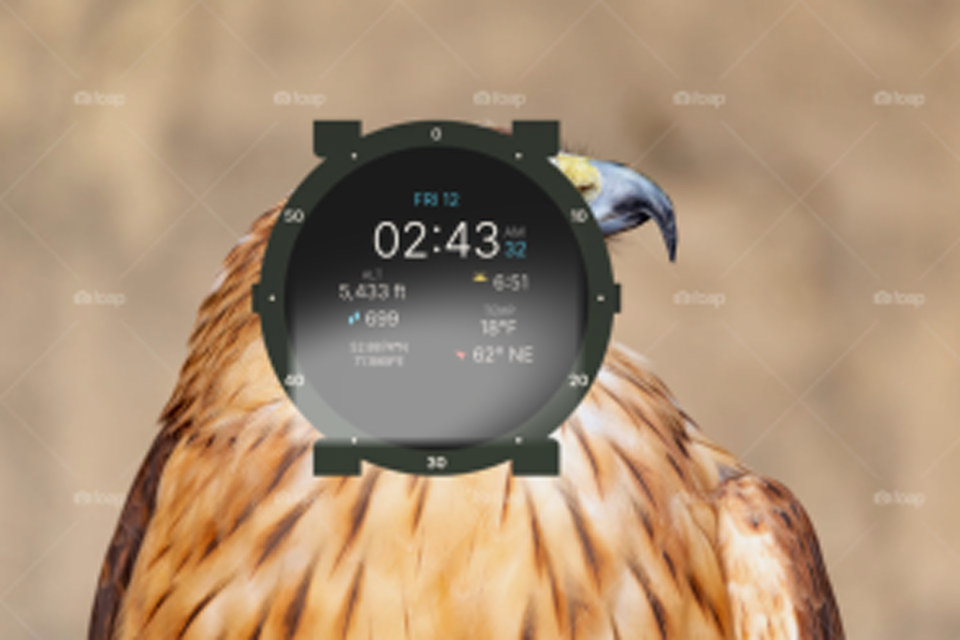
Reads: 2.43
